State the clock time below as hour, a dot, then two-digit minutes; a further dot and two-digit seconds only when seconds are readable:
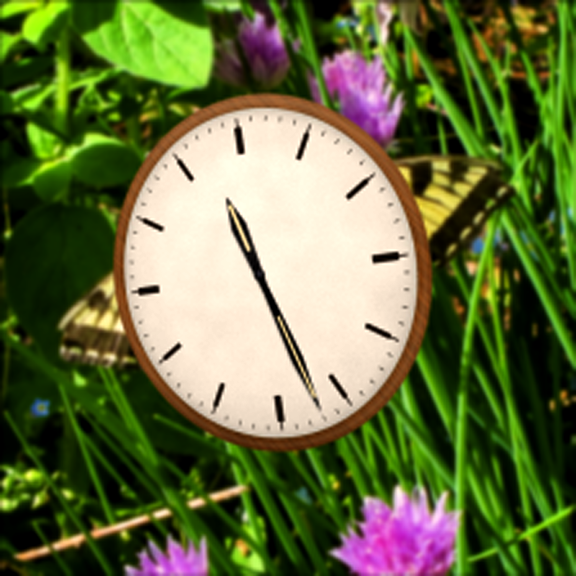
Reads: 11.27
